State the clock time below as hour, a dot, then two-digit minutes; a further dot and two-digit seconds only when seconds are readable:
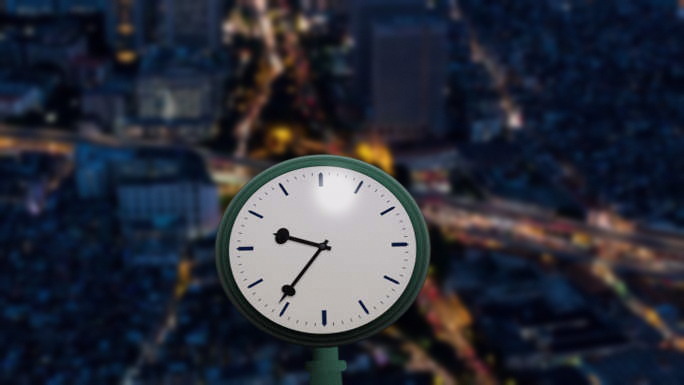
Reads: 9.36
